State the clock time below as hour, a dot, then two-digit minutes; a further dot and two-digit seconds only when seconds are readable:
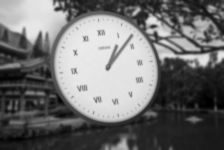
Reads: 1.08
